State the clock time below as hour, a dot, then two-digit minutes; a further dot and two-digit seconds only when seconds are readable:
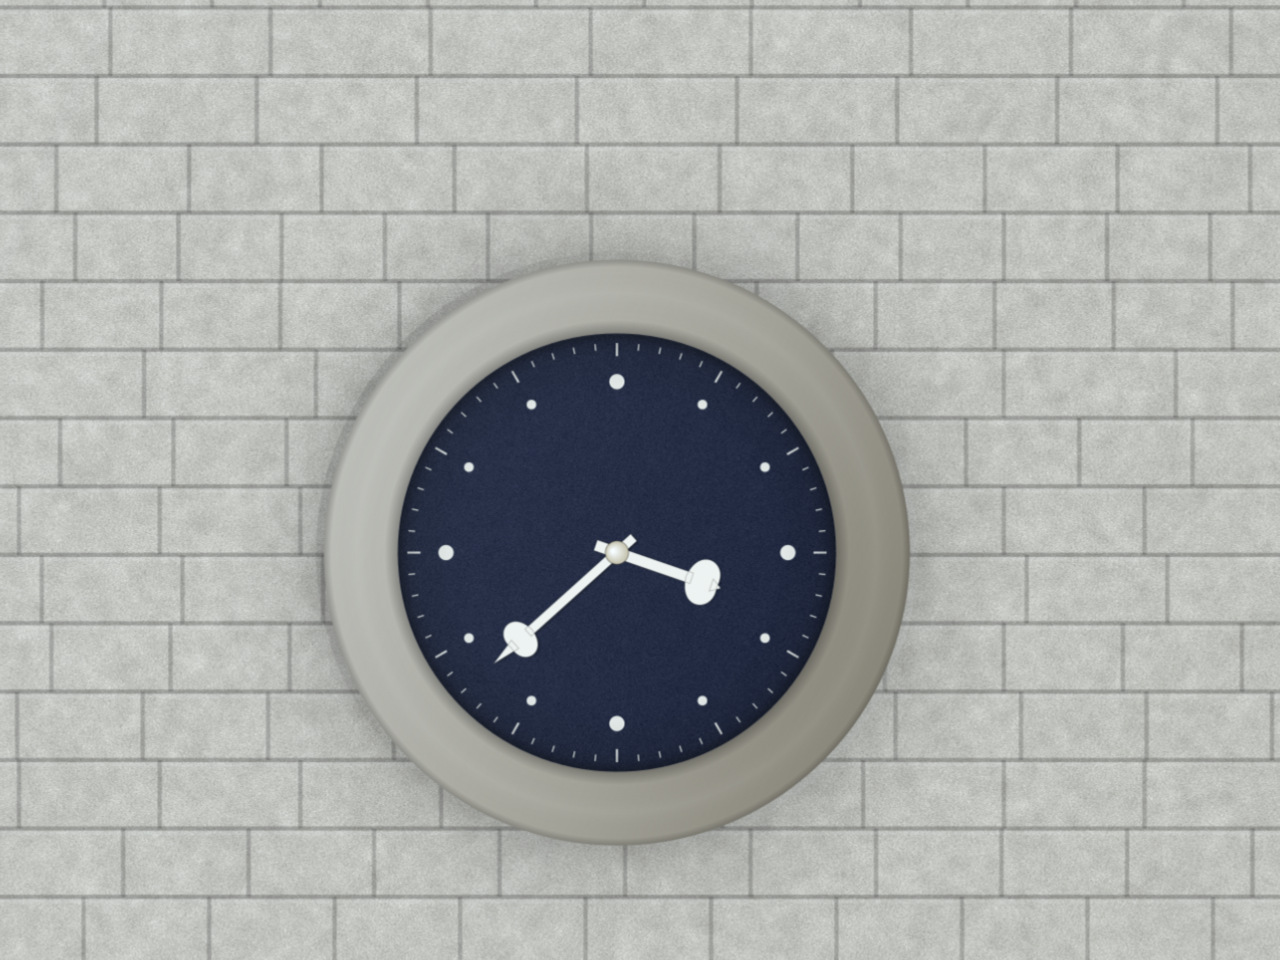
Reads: 3.38
